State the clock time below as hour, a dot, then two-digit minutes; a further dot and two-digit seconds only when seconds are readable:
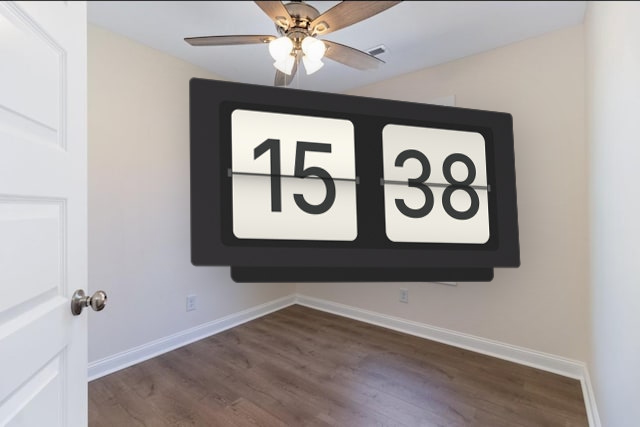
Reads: 15.38
